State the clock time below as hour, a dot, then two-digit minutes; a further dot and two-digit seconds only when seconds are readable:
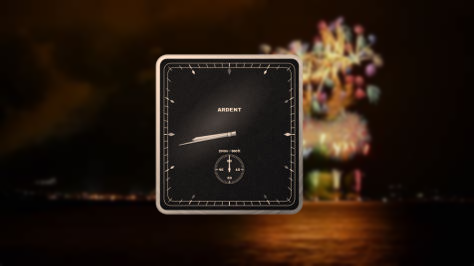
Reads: 8.43
